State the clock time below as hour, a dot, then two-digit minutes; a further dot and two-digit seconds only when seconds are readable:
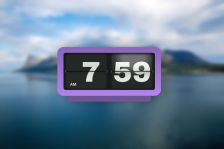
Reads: 7.59
